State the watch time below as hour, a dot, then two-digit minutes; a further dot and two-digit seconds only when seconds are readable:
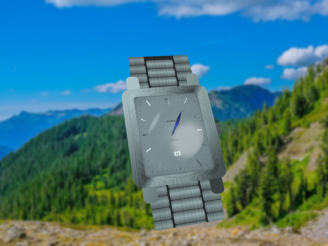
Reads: 1.05
